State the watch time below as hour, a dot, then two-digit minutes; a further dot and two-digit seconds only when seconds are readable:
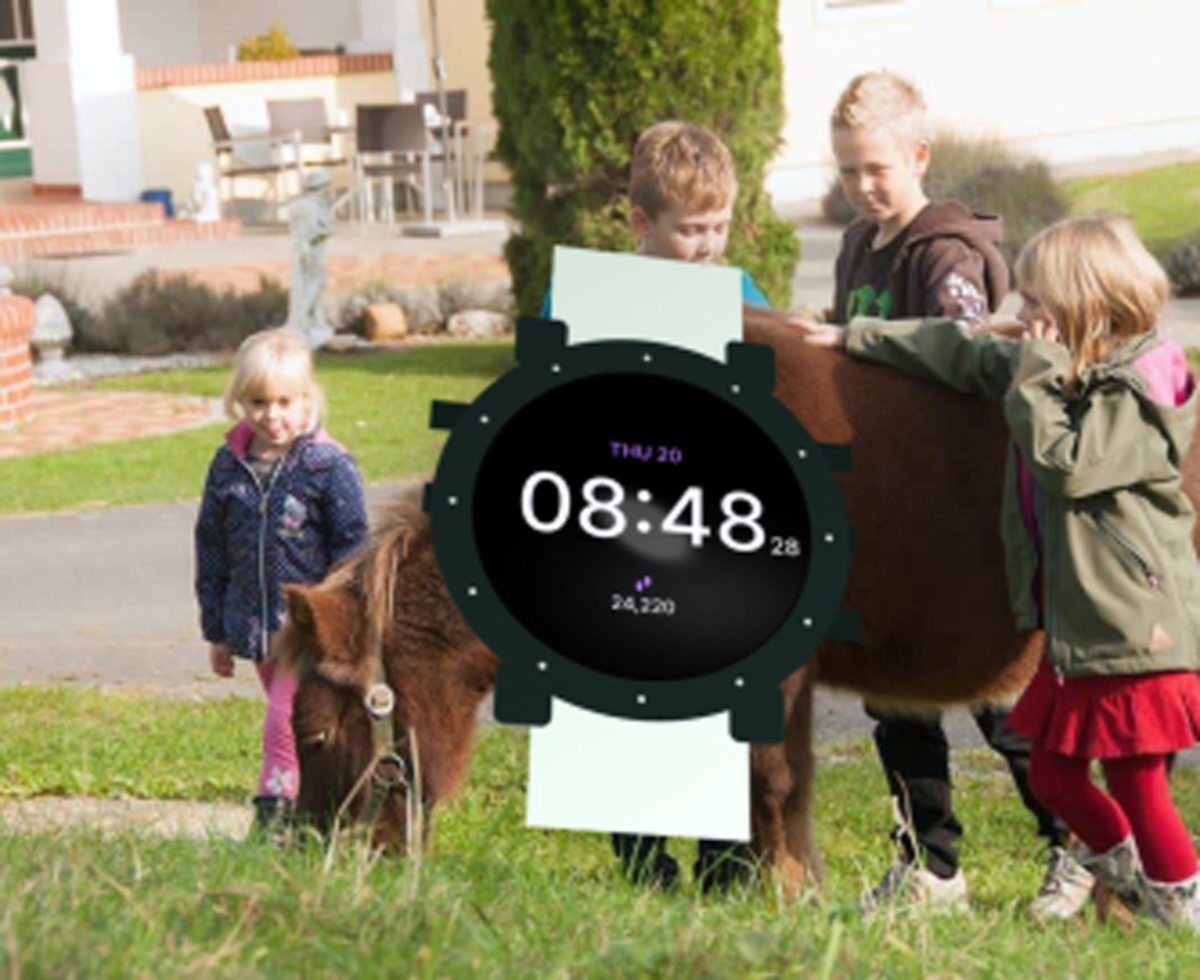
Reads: 8.48
